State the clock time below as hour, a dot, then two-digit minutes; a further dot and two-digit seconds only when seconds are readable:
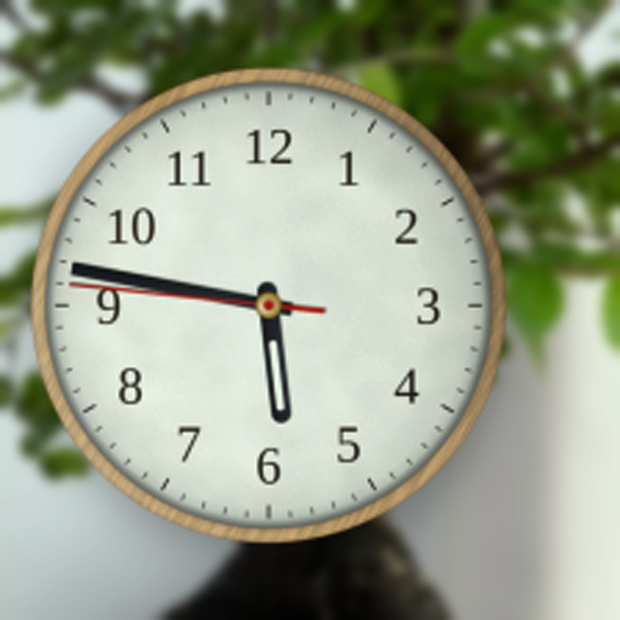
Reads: 5.46.46
